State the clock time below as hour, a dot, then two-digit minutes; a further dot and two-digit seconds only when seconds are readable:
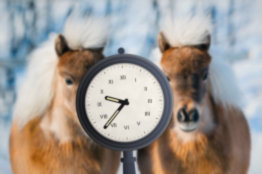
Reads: 9.37
